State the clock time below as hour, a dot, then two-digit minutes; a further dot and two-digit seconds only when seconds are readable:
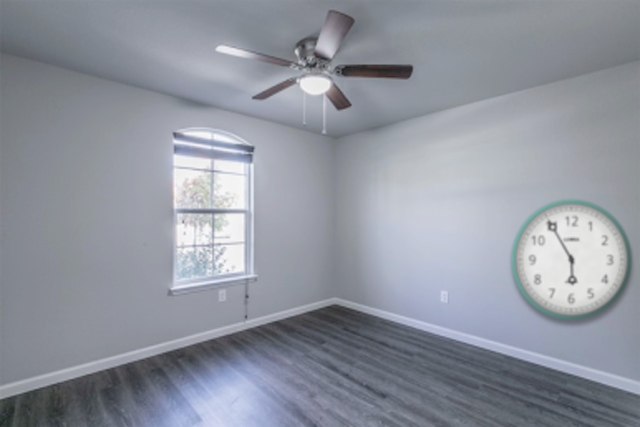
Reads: 5.55
